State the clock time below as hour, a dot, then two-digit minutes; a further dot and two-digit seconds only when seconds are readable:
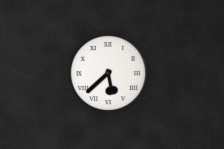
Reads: 5.38
